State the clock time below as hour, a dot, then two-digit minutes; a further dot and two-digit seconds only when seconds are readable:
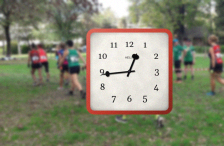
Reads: 12.44
